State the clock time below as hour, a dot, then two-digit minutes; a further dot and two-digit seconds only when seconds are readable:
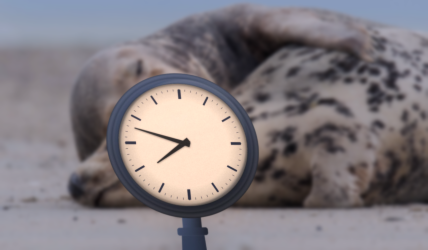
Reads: 7.48
